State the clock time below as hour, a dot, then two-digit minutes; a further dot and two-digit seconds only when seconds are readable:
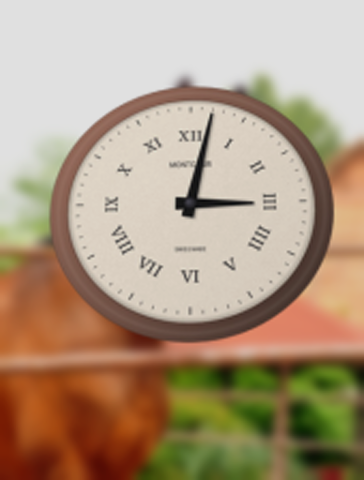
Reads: 3.02
